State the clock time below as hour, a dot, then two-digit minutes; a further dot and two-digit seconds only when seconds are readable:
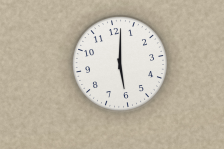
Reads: 6.02
